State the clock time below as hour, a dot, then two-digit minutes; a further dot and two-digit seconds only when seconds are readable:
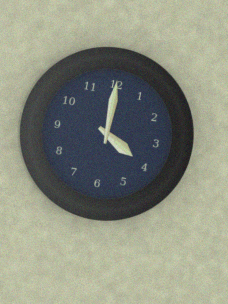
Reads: 4.00
